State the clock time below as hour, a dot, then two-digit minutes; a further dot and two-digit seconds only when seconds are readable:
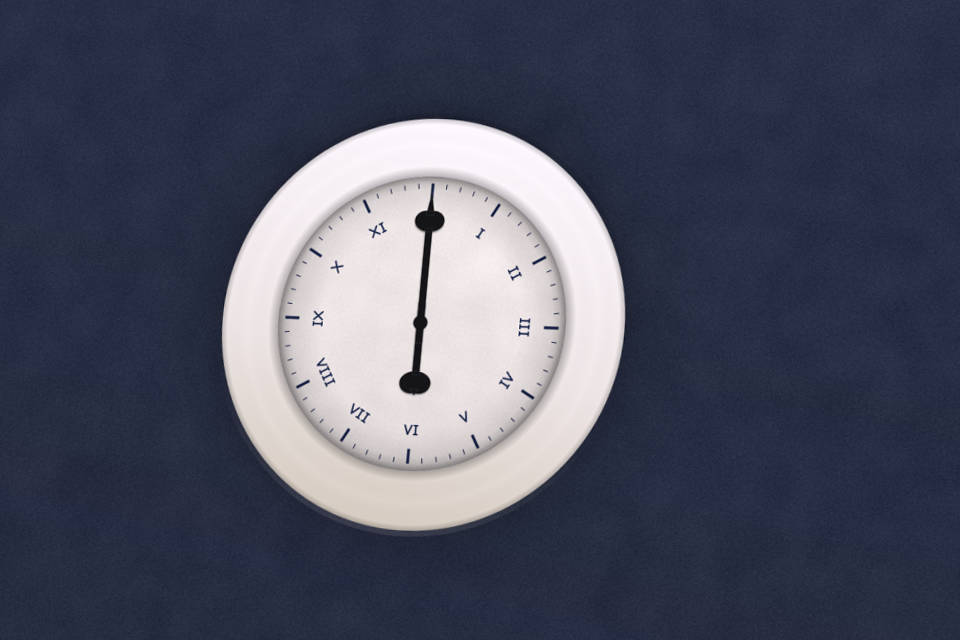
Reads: 6.00
